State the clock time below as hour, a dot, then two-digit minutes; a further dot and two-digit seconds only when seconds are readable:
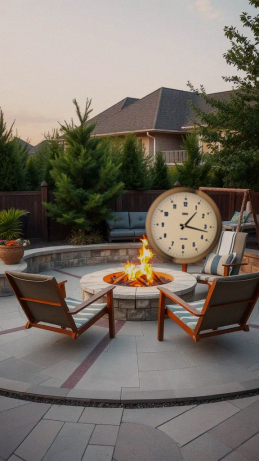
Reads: 1.17
